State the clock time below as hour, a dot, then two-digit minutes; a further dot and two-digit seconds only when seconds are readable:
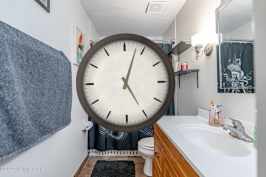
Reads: 5.03
